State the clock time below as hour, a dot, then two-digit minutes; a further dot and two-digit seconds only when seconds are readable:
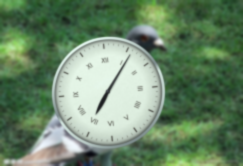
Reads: 7.06
